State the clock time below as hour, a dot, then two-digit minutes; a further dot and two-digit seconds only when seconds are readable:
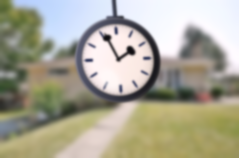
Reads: 1.56
